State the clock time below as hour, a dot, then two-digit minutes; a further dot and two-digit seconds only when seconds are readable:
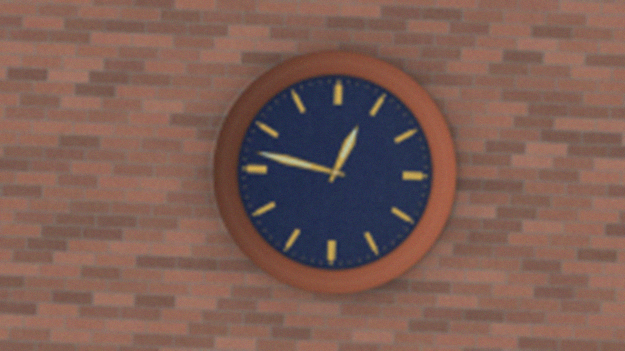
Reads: 12.47
